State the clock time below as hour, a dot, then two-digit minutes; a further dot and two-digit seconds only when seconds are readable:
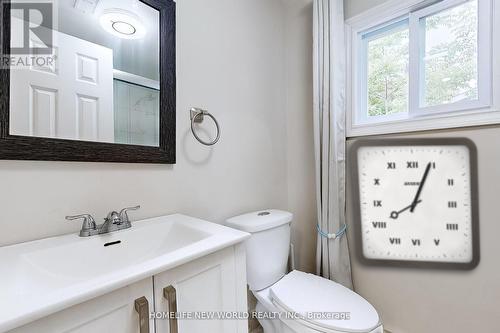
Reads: 8.04
